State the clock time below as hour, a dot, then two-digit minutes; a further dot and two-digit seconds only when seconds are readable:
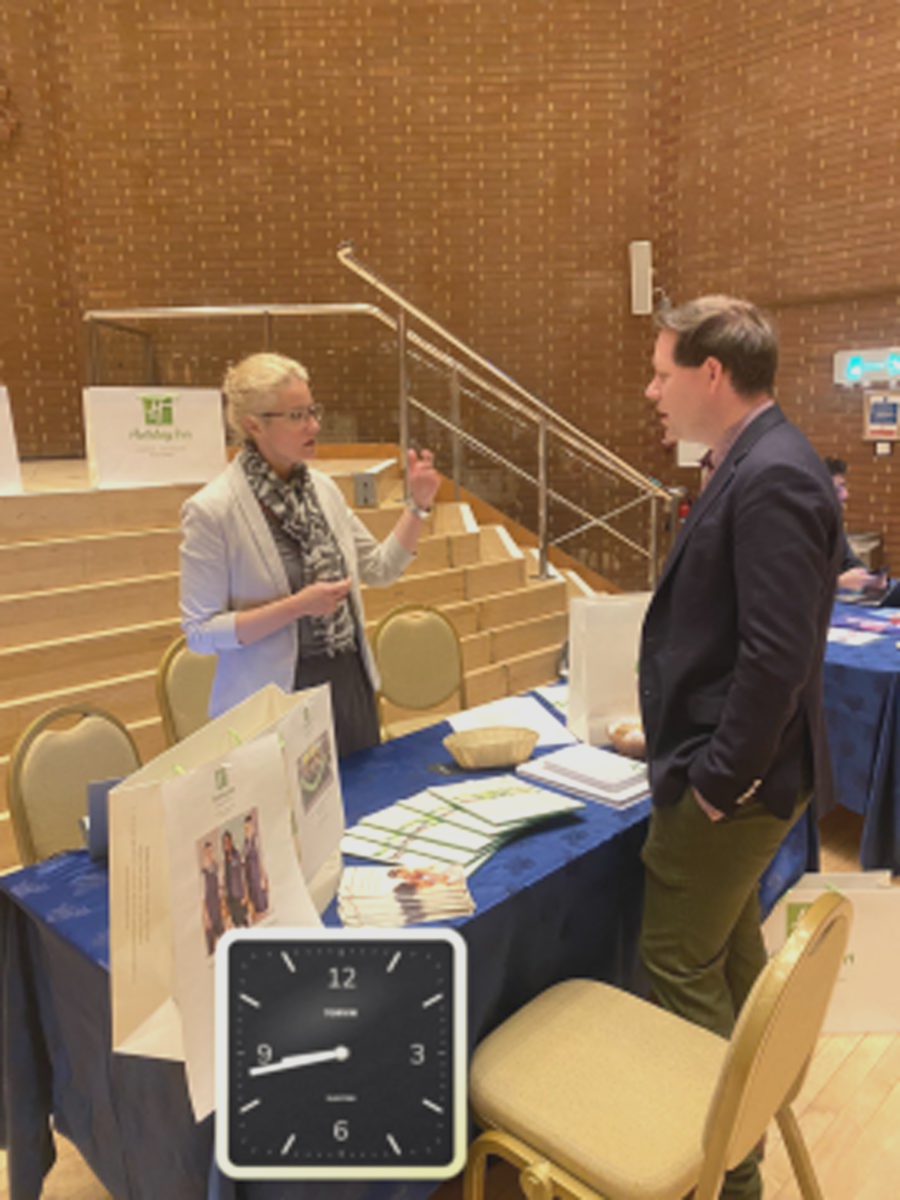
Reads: 8.43
